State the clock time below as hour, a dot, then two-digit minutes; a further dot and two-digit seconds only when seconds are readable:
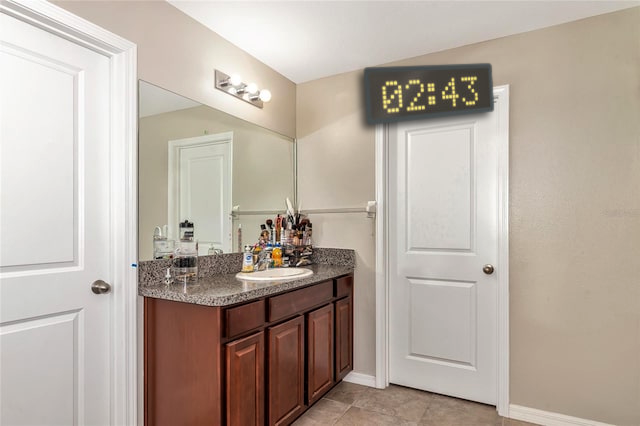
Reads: 2.43
